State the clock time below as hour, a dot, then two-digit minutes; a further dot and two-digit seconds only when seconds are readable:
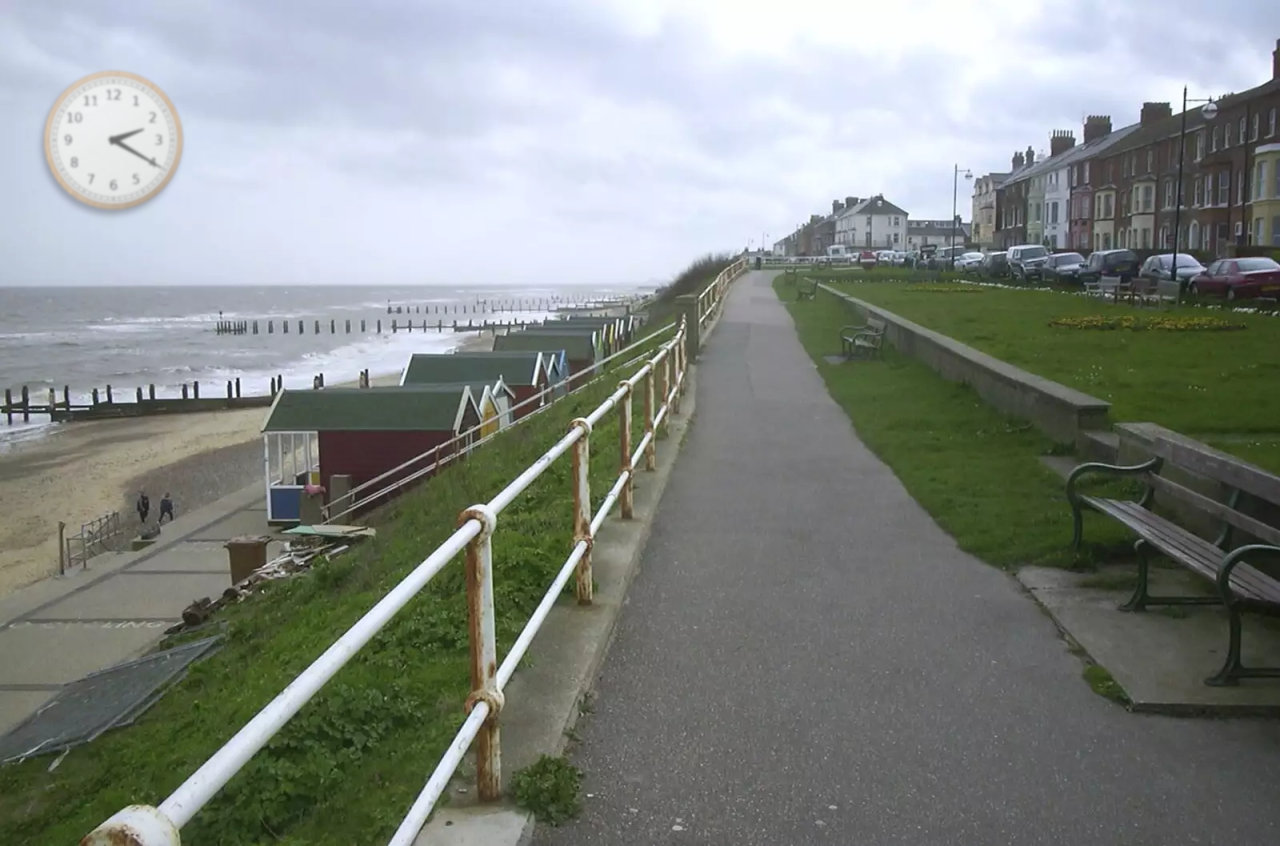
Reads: 2.20
